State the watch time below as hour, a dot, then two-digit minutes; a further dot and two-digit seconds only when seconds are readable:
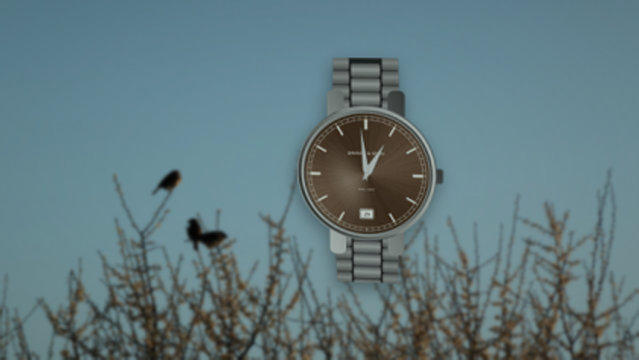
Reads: 12.59
